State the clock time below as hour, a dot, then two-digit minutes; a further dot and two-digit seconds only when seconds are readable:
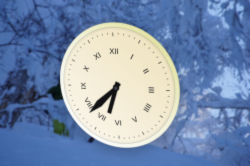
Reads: 6.38
